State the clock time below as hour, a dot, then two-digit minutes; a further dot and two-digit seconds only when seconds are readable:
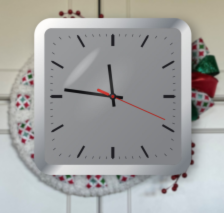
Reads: 11.46.19
